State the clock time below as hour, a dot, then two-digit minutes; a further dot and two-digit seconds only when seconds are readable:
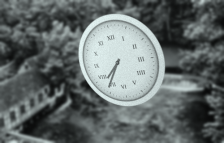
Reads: 7.36
